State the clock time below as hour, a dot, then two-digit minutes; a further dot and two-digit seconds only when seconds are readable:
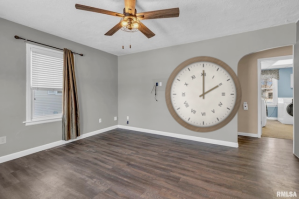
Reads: 2.00
